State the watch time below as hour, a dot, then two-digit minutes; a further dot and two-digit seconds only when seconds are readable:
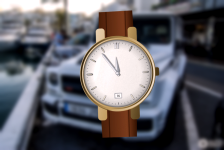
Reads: 11.54
